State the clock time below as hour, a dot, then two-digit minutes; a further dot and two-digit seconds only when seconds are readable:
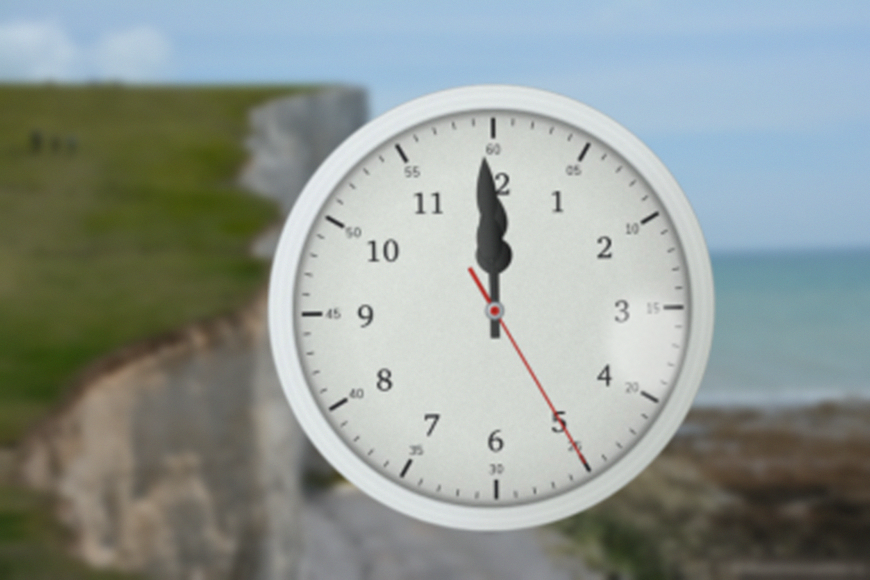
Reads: 11.59.25
